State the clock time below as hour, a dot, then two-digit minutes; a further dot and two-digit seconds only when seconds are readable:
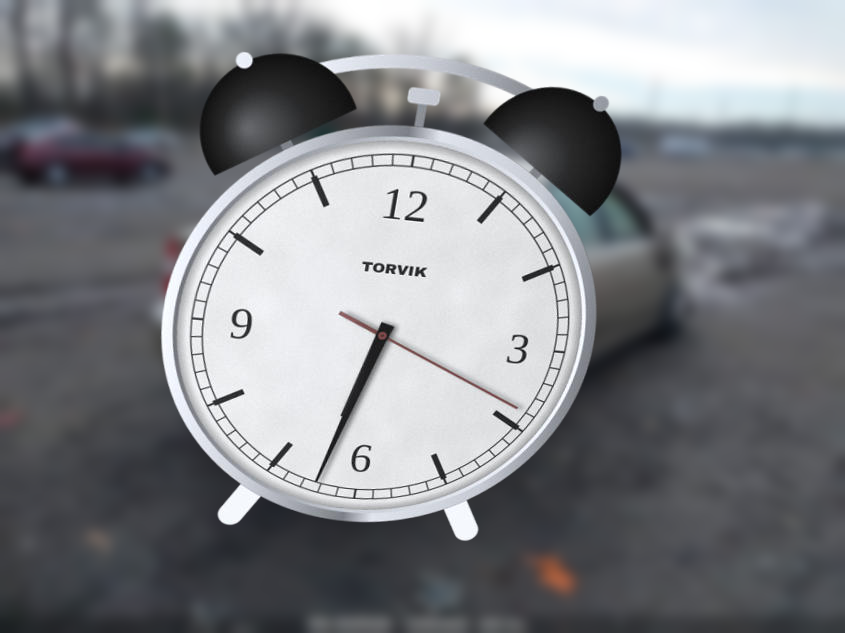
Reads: 6.32.19
